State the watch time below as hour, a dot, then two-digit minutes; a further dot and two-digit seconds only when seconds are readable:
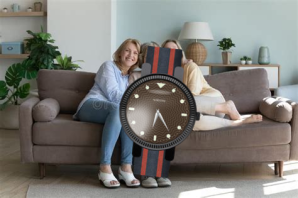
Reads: 6.24
